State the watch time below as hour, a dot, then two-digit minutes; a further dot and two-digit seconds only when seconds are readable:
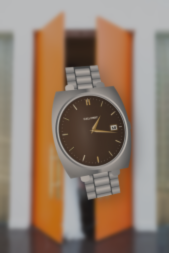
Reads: 1.17
